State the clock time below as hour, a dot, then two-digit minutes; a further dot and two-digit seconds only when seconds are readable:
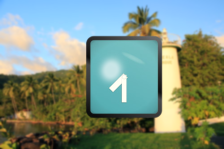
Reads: 7.30
